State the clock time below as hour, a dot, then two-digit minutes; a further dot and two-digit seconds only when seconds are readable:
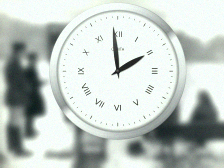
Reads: 1.59
